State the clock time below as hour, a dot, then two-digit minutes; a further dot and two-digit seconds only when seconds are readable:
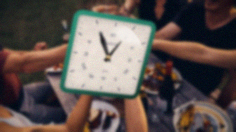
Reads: 12.55
